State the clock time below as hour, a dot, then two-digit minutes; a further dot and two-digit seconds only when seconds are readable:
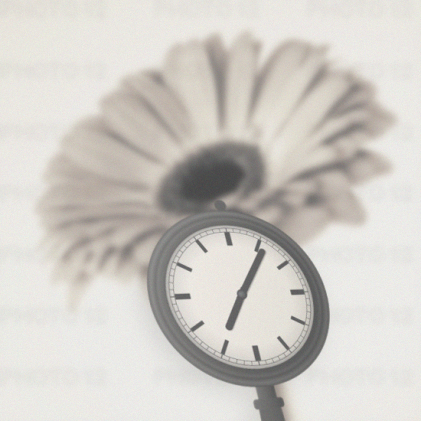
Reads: 7.06
